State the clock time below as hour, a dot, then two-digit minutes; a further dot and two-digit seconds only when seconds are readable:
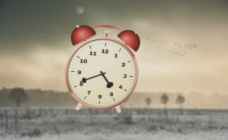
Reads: 4.41
